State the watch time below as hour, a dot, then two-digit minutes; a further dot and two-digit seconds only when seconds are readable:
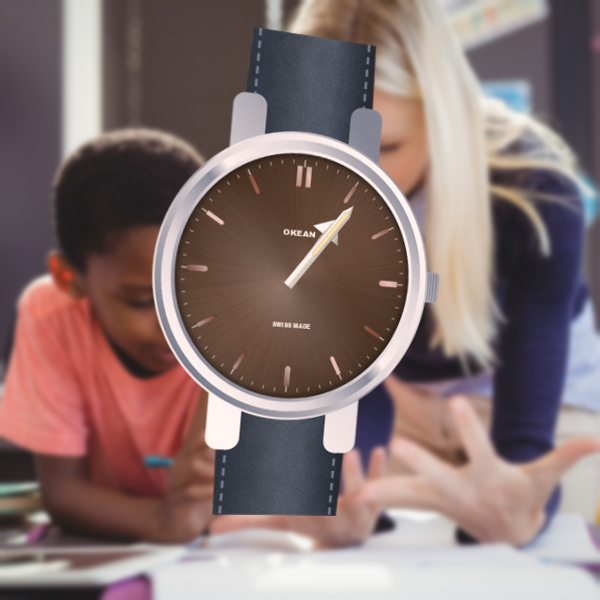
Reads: 1.06
